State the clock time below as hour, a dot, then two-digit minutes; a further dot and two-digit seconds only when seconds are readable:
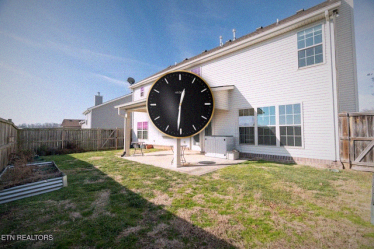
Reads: 12.31
